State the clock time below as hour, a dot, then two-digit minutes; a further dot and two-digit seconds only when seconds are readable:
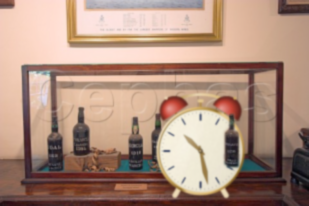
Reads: 10.28
